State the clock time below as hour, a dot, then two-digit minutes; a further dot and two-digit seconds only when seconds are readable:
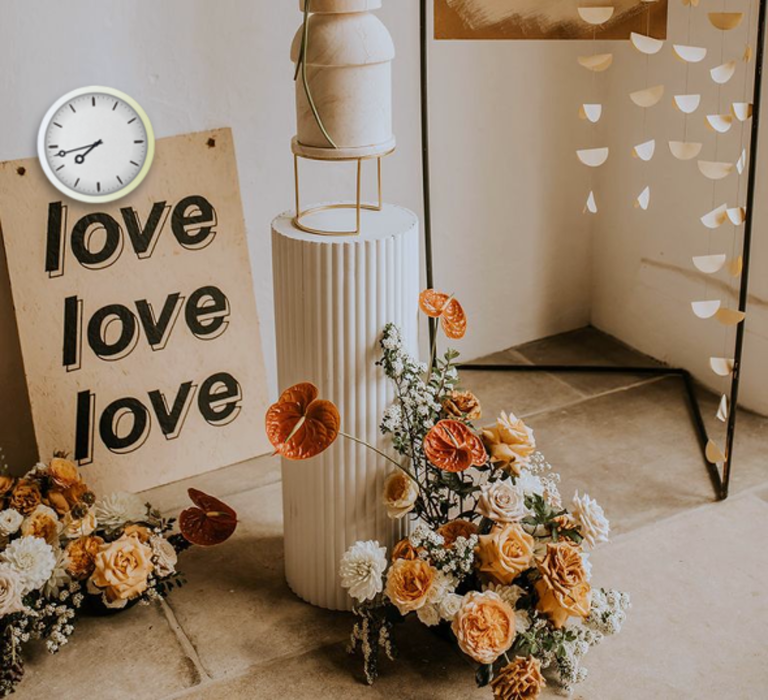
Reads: 7.43
